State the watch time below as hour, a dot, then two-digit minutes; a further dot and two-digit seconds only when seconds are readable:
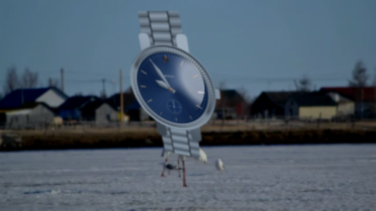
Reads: 9.55
